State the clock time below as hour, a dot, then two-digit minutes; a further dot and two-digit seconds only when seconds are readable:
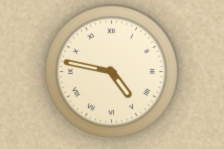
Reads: 4.47
